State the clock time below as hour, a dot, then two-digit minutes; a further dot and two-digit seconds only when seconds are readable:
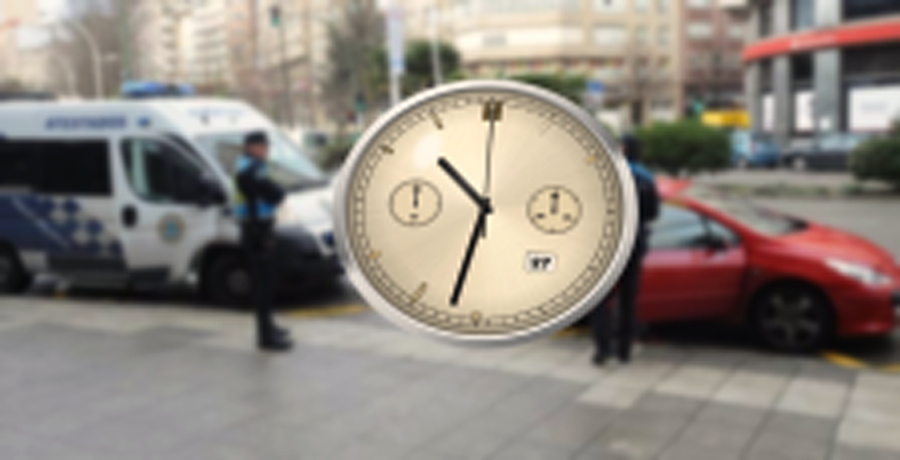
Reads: 10.32
